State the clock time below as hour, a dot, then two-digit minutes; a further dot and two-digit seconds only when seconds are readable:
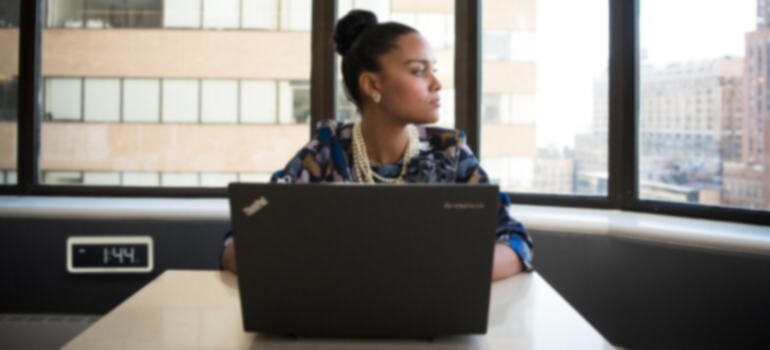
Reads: 1.44
